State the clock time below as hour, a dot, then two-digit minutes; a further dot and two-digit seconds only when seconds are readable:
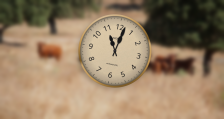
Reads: 11.02
